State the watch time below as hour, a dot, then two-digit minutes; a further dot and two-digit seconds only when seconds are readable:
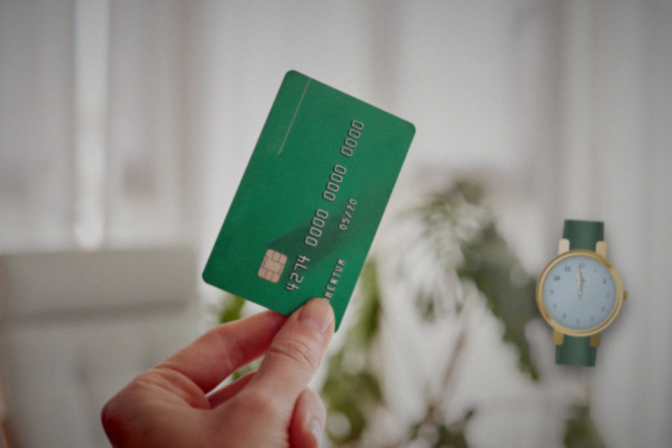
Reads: 11.59
